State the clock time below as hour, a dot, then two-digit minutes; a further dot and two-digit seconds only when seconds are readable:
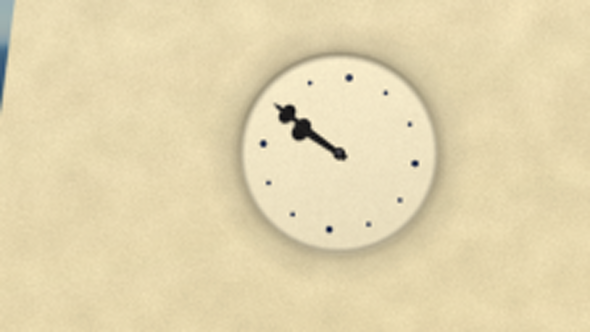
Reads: 9.50
